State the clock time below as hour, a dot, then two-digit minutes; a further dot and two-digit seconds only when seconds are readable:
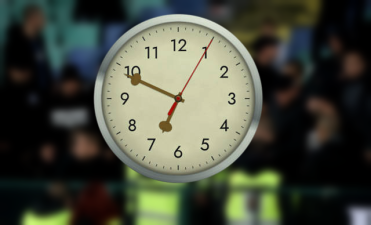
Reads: 6.49.05
